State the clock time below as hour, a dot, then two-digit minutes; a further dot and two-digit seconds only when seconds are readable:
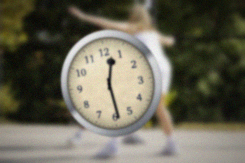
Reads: 12.29
